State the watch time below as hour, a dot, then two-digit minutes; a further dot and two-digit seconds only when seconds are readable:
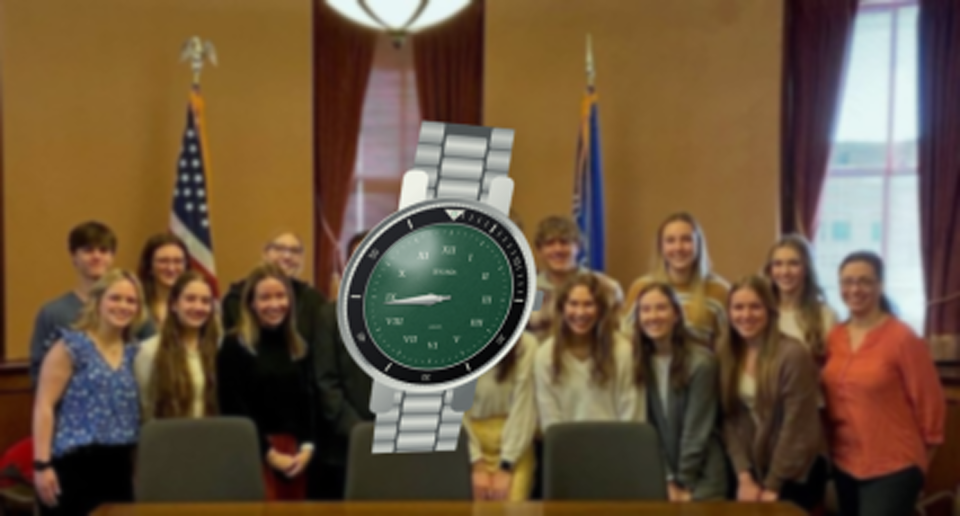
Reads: 8.44
